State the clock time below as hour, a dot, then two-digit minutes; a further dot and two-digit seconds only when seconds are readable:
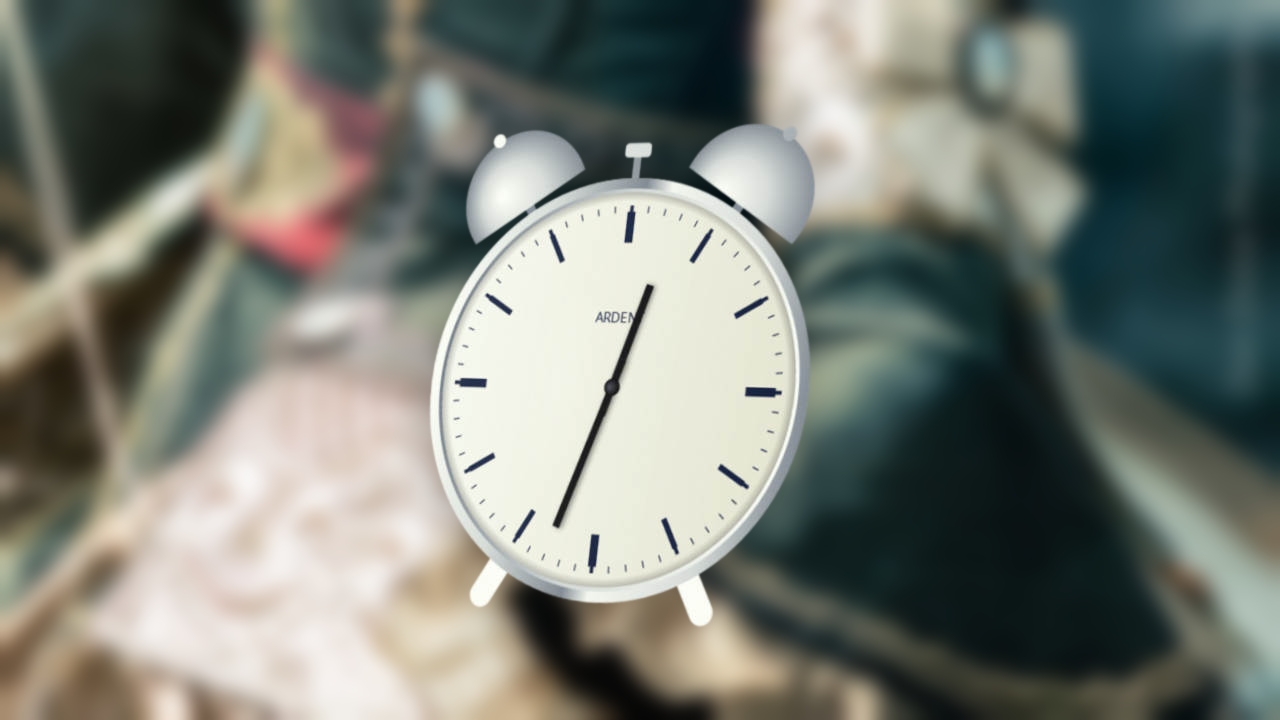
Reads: 12.33
